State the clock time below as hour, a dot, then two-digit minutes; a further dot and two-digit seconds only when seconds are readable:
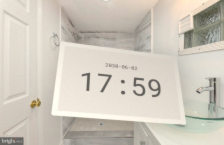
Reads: 17.59
